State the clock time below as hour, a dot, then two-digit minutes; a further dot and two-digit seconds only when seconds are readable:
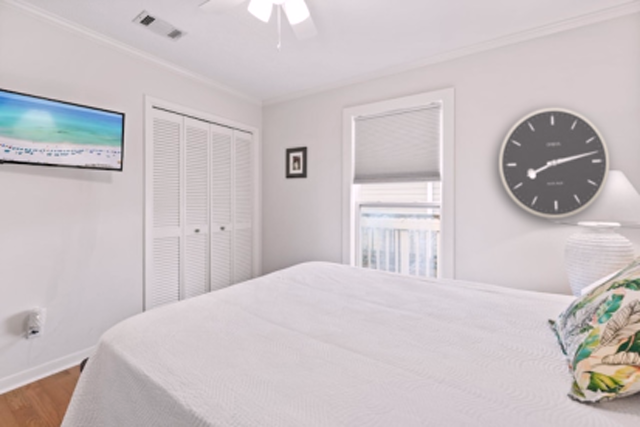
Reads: 8.13
